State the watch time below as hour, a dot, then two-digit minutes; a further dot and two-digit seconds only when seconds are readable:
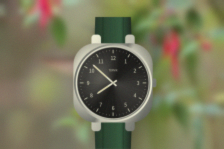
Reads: 7.52
